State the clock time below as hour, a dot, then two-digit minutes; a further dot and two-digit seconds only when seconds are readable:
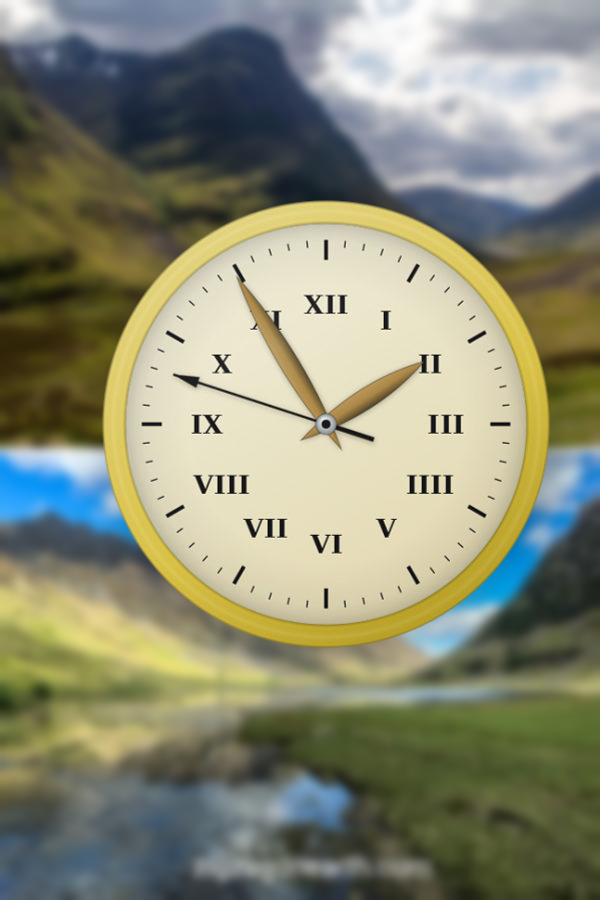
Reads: 1.54.48
